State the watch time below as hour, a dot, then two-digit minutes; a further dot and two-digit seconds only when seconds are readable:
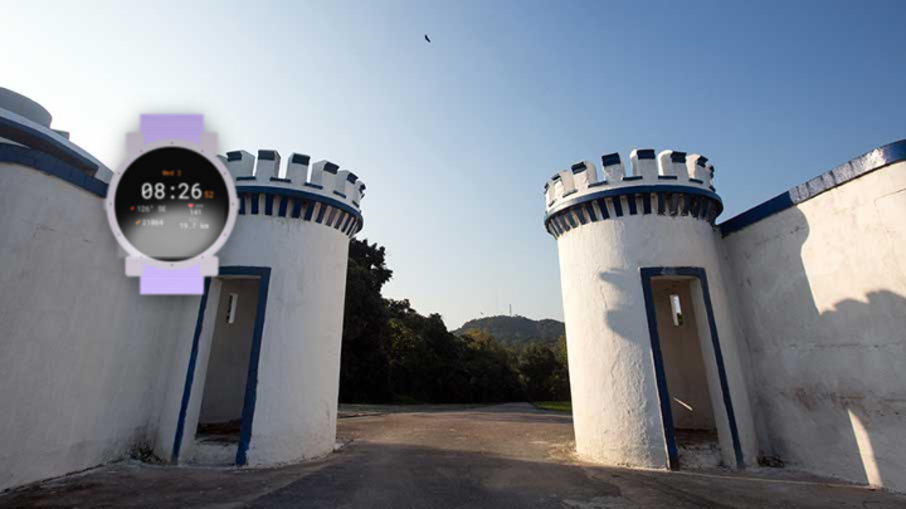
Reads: 8.26
